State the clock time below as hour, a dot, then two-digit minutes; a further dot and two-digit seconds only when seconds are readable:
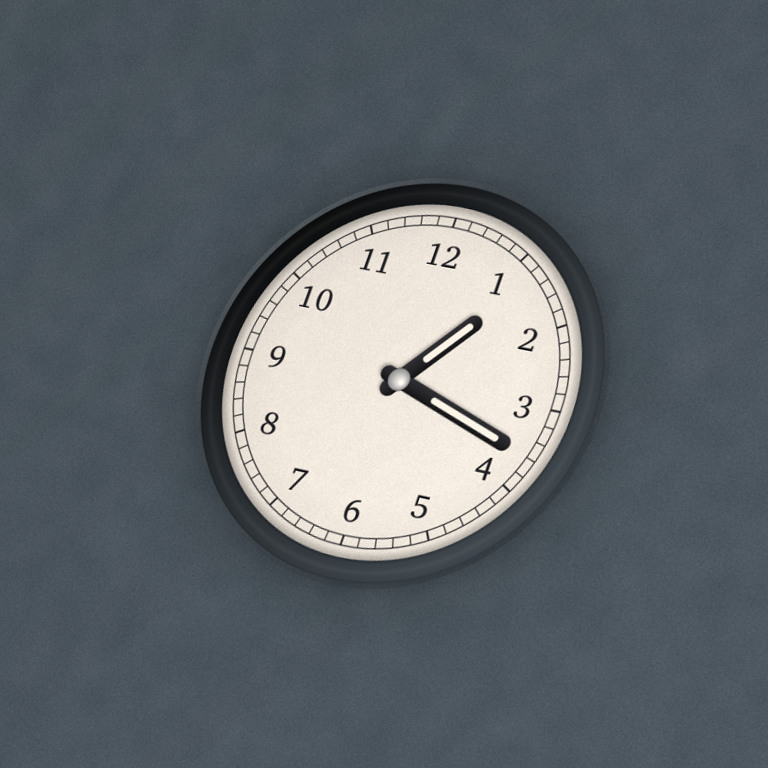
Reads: 1.18
